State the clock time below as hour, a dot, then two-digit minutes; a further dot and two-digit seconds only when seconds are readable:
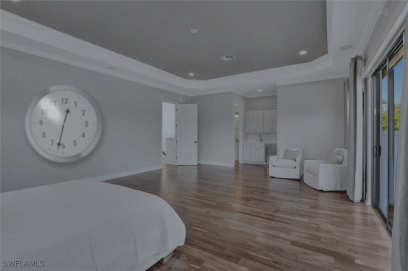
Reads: 12.32
